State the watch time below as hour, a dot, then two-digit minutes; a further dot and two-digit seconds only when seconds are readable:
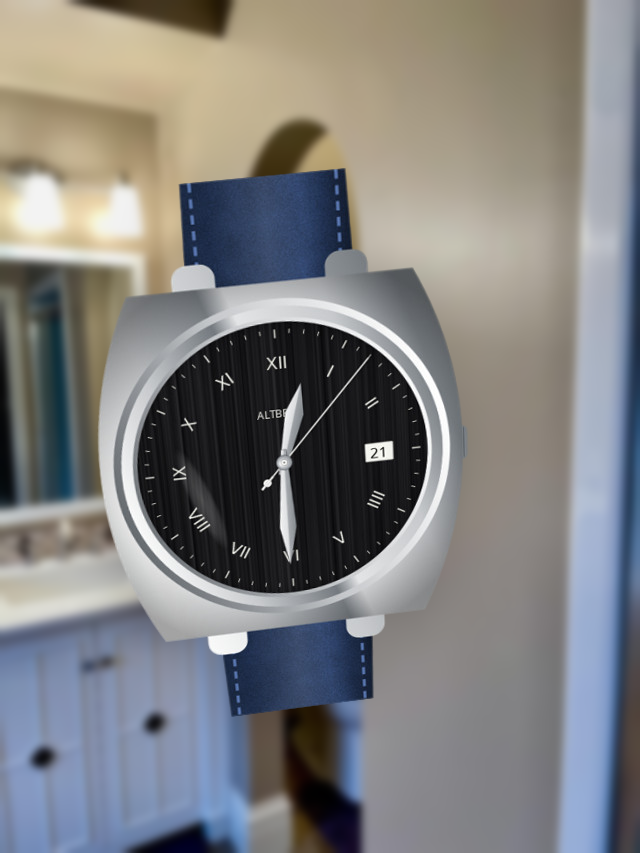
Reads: 12.30.07
